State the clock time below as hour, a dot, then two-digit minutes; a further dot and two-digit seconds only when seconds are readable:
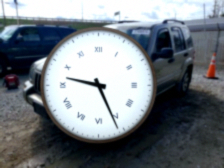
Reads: 9.26
